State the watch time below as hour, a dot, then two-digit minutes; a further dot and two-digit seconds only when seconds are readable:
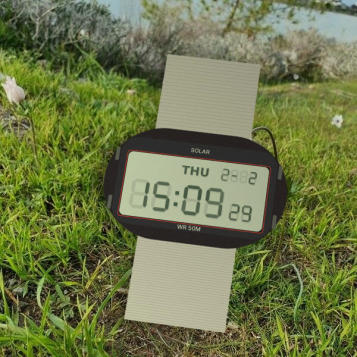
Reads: 15.09.29
